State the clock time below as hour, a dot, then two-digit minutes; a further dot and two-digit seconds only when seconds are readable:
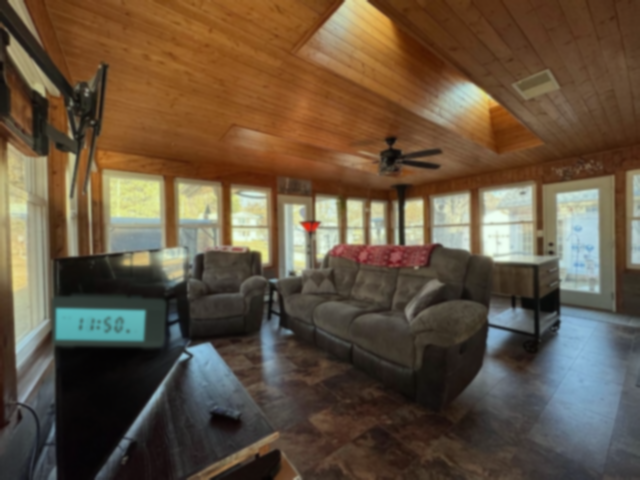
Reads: 11.50
